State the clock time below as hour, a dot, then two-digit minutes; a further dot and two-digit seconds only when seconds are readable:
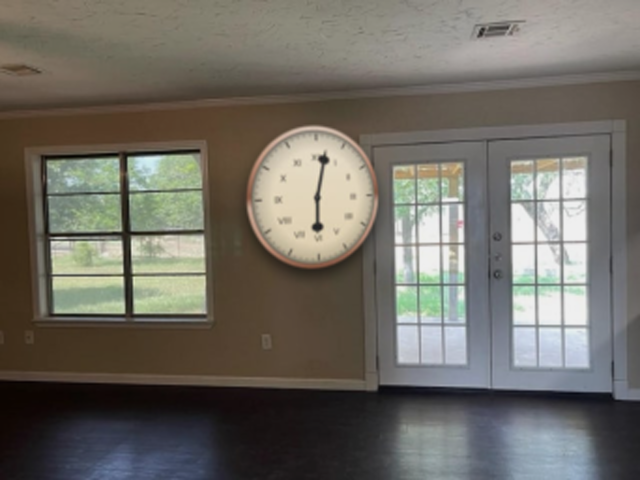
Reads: 6.02
